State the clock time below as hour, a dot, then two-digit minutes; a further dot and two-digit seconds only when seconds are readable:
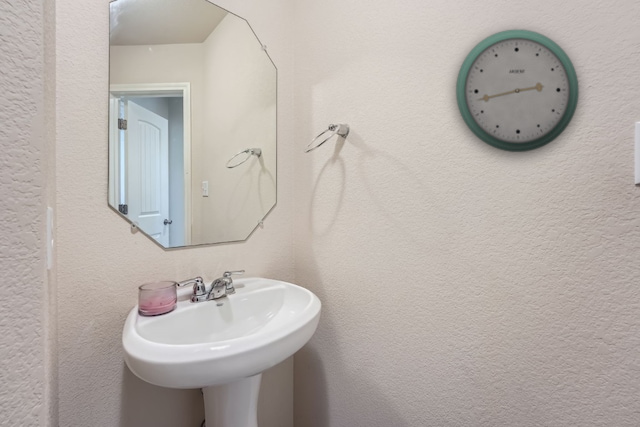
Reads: 2.43
